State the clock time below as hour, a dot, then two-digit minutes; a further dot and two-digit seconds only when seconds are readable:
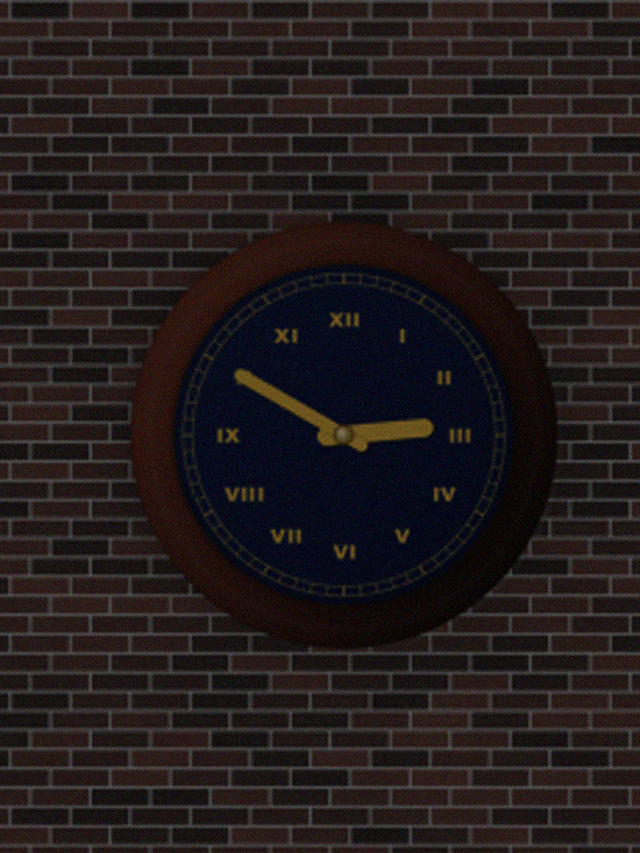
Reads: 2.50
